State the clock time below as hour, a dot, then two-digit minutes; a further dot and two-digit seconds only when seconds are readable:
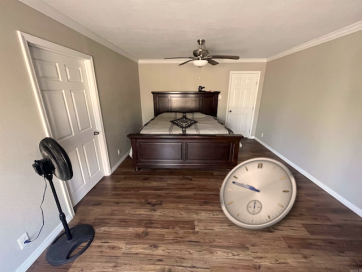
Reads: 9.48
